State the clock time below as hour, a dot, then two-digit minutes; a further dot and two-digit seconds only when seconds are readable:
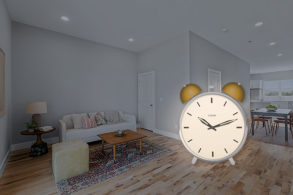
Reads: 10.12
